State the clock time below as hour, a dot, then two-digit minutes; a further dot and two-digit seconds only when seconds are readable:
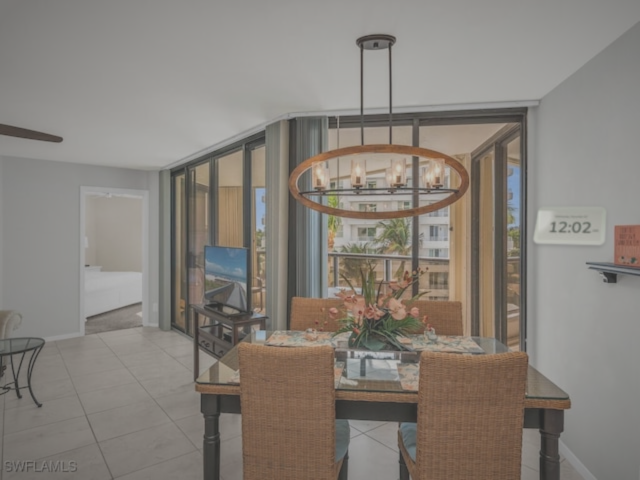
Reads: 12.02
